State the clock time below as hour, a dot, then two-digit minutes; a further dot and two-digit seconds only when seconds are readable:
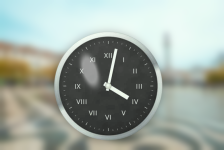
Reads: 4.02
